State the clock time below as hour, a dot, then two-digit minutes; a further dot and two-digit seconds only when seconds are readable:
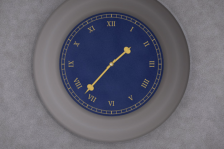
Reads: 1.37
